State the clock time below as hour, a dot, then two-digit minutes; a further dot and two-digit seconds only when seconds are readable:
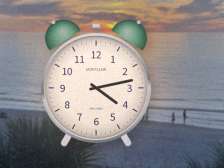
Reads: 4.13
